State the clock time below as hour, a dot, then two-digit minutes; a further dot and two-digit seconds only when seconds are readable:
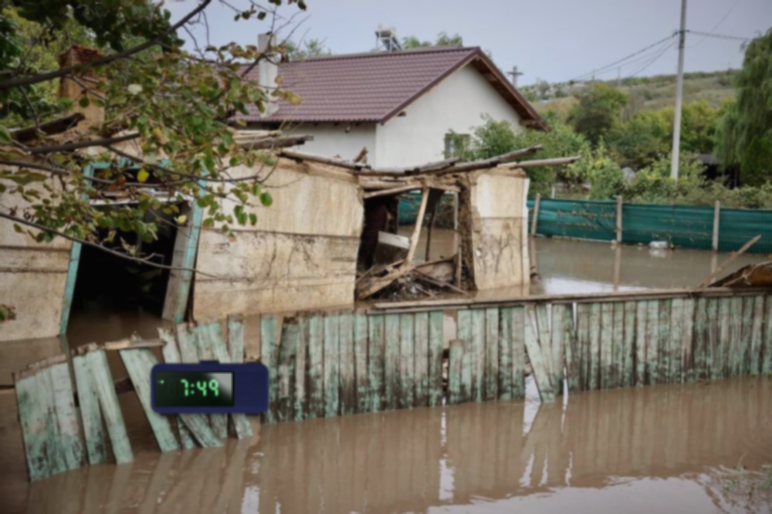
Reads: 7.49
